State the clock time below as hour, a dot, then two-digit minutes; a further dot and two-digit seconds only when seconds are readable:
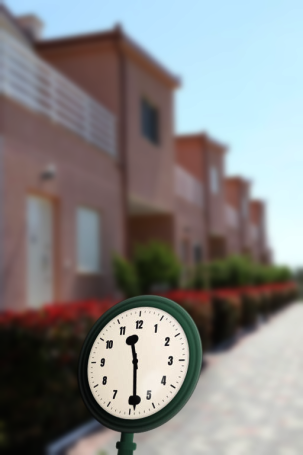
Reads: 11.29
